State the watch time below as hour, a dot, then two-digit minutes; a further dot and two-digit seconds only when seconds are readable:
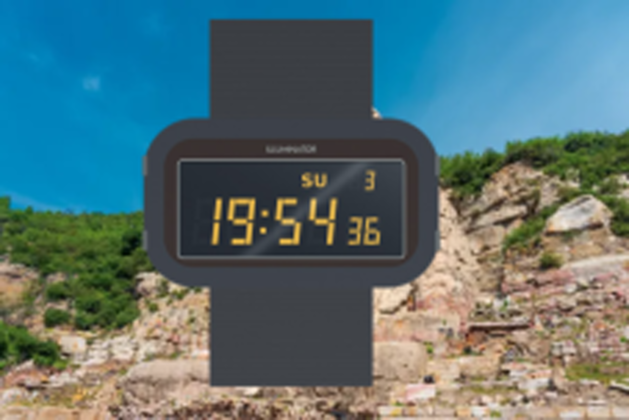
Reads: 19.54.36
